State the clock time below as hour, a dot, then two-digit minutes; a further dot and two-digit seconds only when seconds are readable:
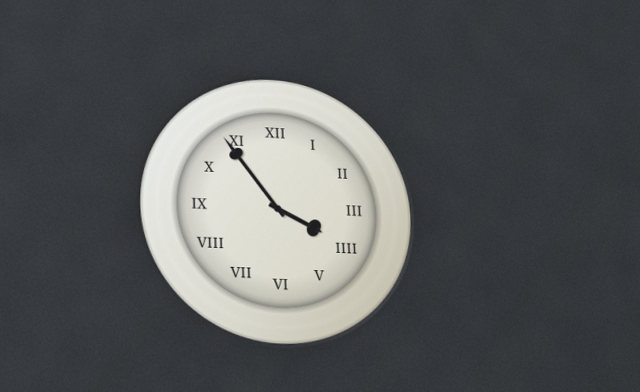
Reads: 3.54
